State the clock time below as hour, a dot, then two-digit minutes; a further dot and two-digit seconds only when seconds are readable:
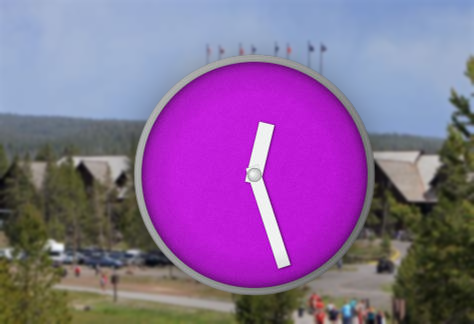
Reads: 12.27
